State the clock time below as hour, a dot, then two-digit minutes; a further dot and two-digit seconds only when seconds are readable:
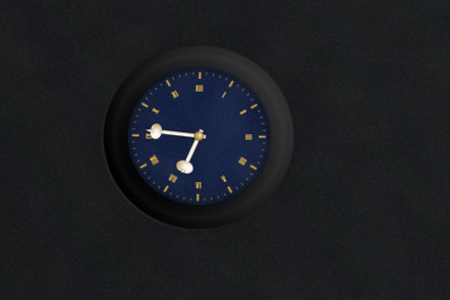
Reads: 6.46
